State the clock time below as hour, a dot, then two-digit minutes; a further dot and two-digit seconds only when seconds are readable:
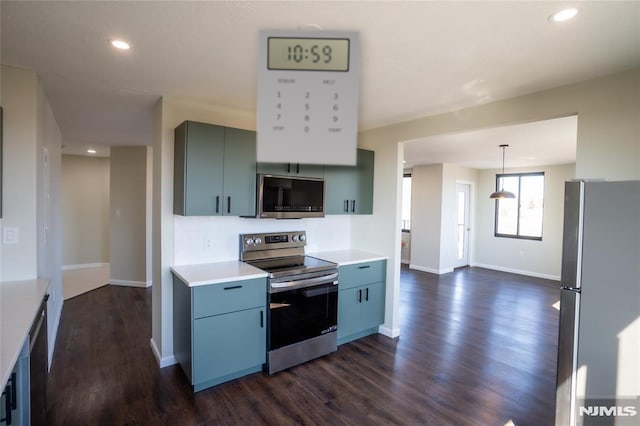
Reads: 10.59
